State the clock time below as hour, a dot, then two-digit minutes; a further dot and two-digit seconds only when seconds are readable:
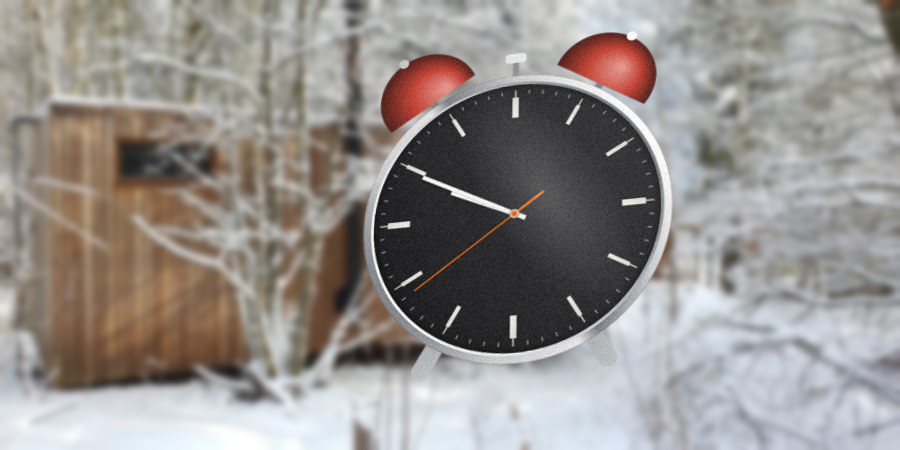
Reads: 9.49.39
